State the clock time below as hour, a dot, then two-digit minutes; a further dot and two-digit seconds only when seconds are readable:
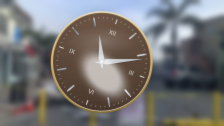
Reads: 11.11
